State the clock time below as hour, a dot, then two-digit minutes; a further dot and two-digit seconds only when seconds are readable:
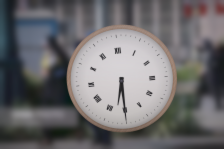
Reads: 6.30
